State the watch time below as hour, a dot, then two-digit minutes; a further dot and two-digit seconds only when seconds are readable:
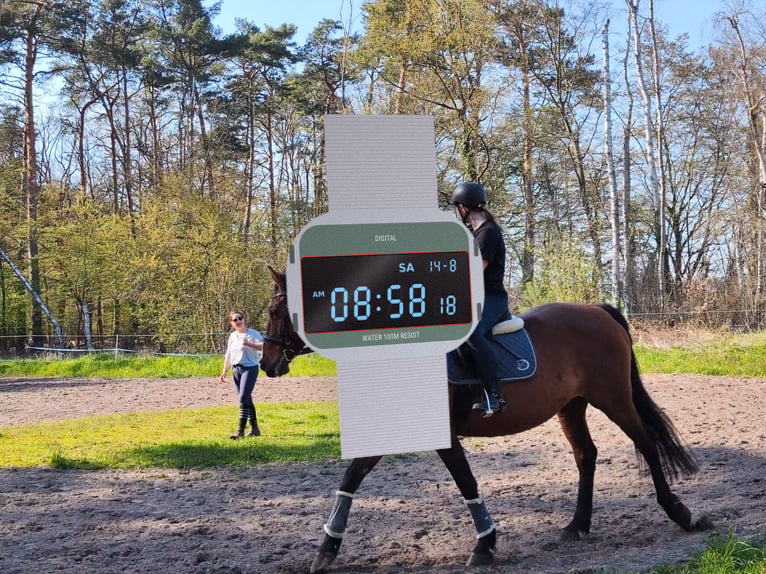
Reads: 8.58.18
